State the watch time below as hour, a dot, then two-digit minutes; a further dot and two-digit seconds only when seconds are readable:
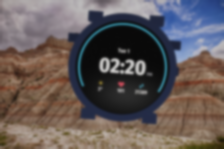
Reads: 2.20
